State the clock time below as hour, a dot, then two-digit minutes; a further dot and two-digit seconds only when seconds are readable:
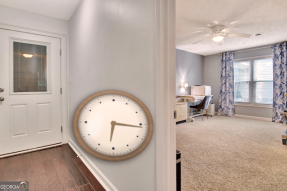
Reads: 6.16
